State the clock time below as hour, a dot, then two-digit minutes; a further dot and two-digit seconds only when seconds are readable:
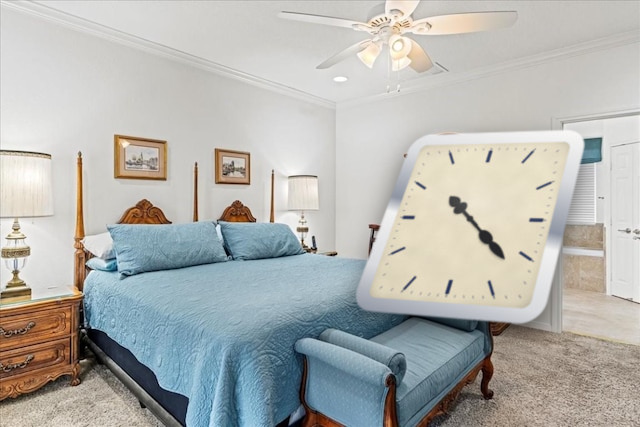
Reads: 10.22
